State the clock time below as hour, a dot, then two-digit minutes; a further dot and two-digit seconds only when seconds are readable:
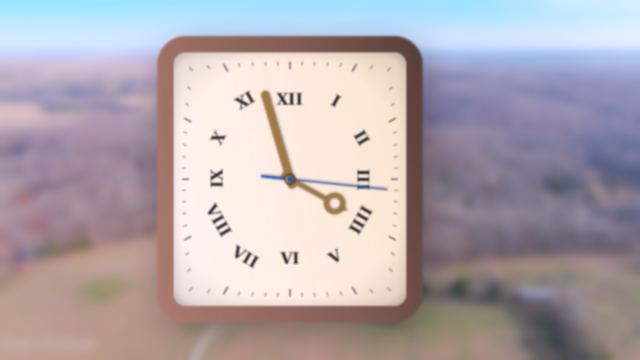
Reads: 3.57.16
